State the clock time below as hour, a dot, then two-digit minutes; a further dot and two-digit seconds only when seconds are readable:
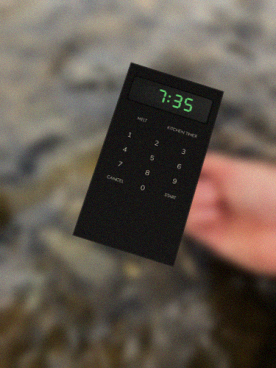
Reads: 7.35
